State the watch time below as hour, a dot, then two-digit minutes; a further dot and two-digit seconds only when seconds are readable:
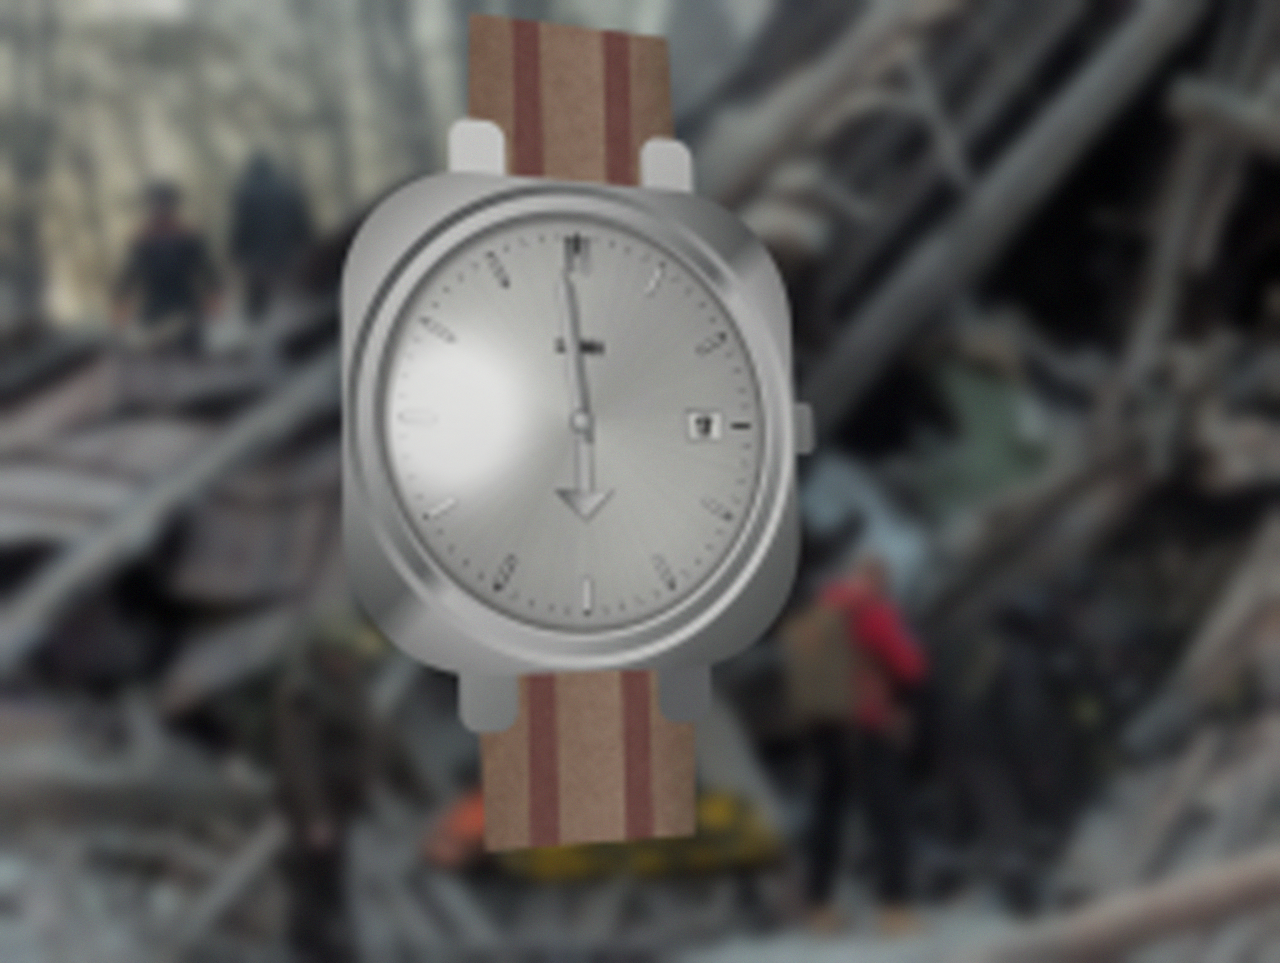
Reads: 5.59
